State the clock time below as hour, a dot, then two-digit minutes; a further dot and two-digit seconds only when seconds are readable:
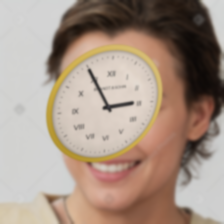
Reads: 2.55
